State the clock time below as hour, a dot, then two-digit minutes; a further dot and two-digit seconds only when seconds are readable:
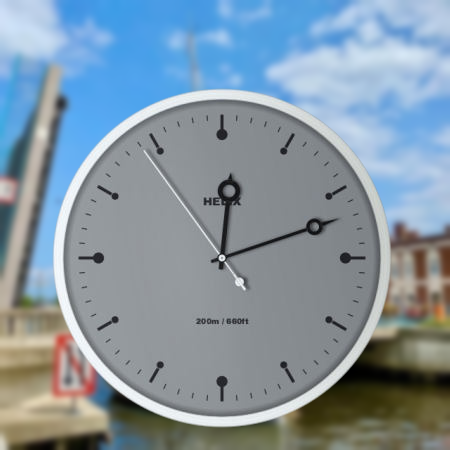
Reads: 12.11.54
